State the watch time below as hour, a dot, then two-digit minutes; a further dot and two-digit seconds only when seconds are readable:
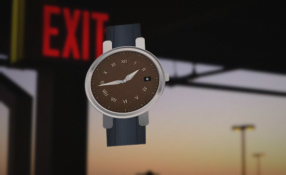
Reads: 1.44
